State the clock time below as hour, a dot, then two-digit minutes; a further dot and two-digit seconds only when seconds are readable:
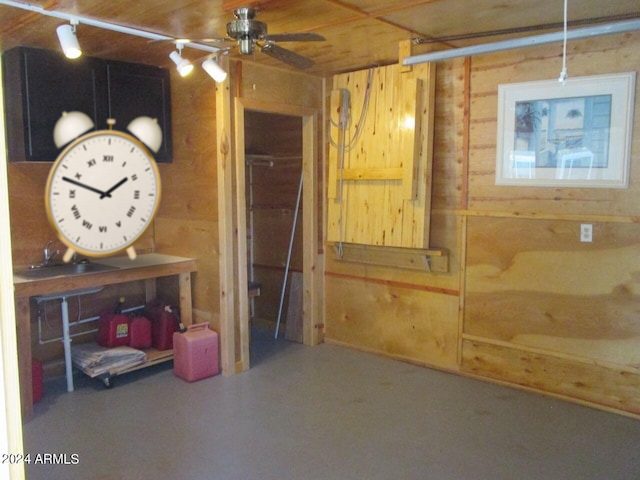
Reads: 1.48
